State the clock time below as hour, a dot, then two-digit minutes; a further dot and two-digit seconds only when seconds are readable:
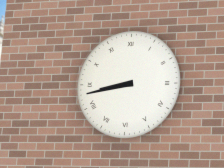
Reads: 8.43
